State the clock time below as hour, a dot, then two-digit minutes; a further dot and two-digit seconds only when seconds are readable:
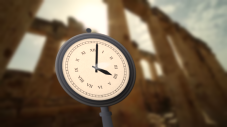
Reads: 4.02
